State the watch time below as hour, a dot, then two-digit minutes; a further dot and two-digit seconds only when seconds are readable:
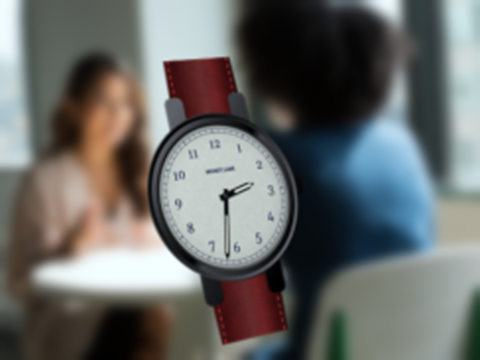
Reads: 2.32
